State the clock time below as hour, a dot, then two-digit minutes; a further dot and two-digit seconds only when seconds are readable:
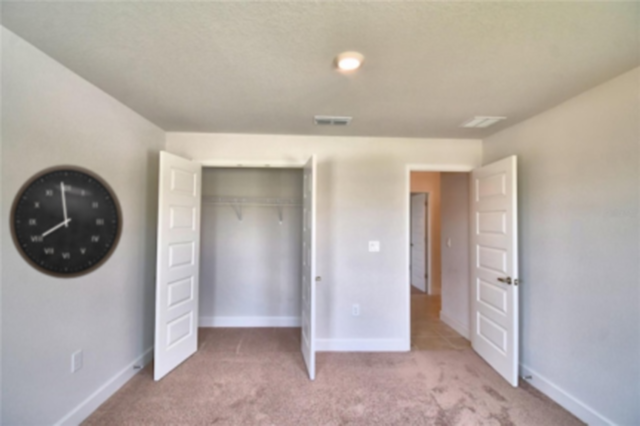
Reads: 7.59
